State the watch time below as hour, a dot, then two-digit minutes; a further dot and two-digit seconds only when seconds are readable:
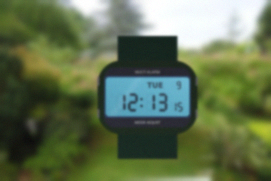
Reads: 12.13
